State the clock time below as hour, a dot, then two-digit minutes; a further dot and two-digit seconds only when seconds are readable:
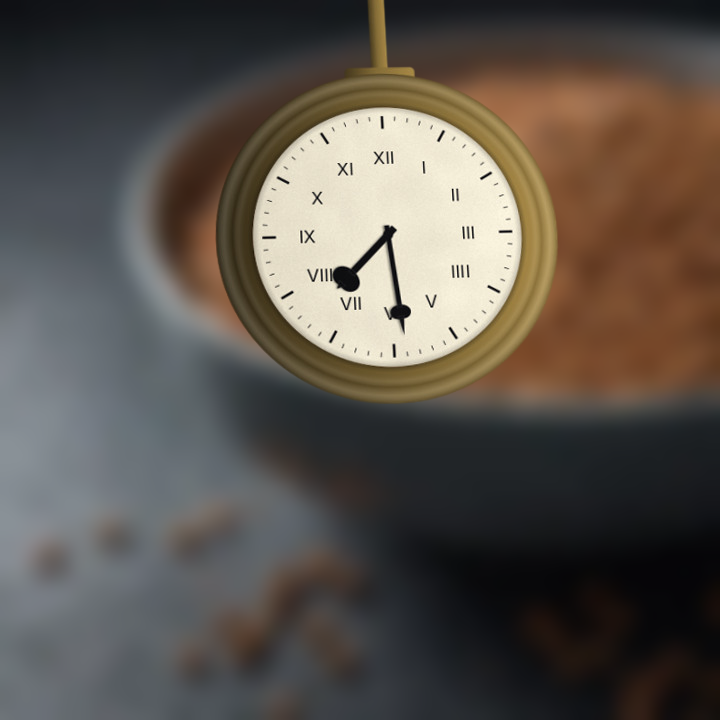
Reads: 7.29
